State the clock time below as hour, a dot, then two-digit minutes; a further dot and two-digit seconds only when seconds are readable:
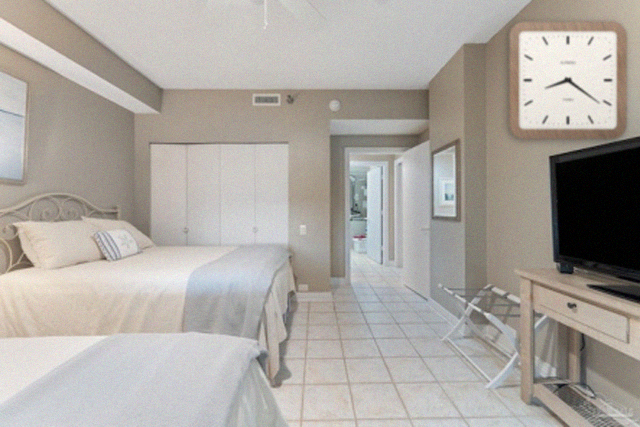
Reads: 8.21
